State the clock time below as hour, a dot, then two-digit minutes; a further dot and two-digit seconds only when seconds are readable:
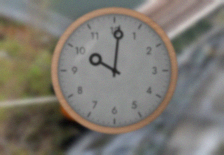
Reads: 10.01
